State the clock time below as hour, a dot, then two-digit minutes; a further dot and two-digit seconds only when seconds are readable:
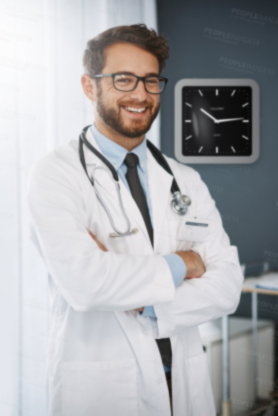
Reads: 10.14
